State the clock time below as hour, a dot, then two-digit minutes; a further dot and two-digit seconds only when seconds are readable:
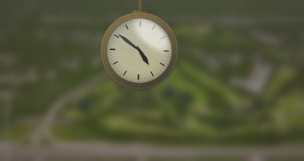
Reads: 4.51
